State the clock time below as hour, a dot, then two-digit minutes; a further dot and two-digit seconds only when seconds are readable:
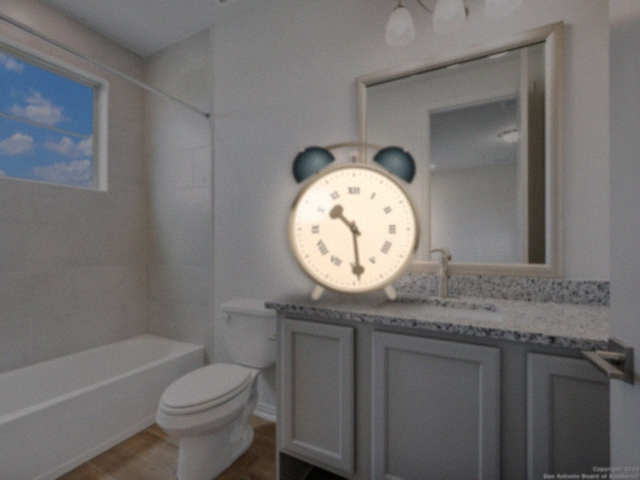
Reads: 10.29
